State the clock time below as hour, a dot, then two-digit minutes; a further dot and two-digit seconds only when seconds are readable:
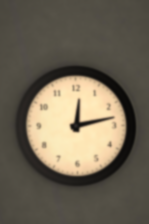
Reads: 12.13
